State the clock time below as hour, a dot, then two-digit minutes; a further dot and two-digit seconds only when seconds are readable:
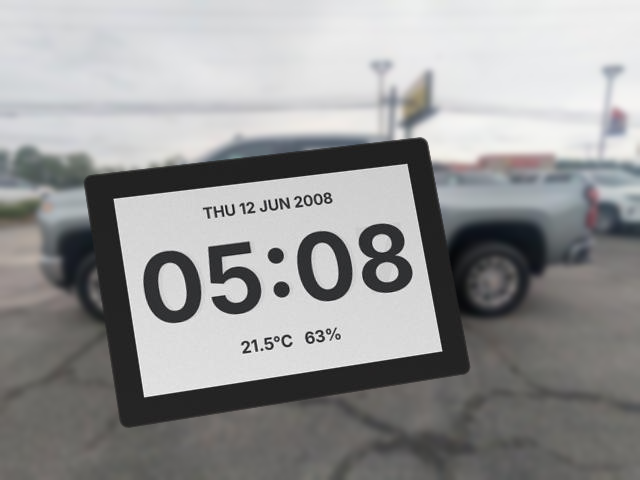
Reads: 5.08
